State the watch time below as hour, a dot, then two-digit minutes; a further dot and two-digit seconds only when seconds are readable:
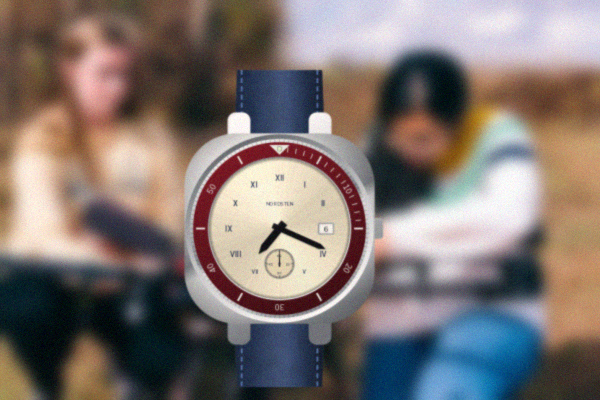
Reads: 7.19
